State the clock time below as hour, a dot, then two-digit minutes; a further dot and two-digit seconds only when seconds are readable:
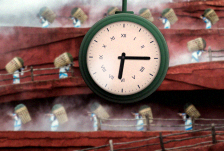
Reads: 6.15
